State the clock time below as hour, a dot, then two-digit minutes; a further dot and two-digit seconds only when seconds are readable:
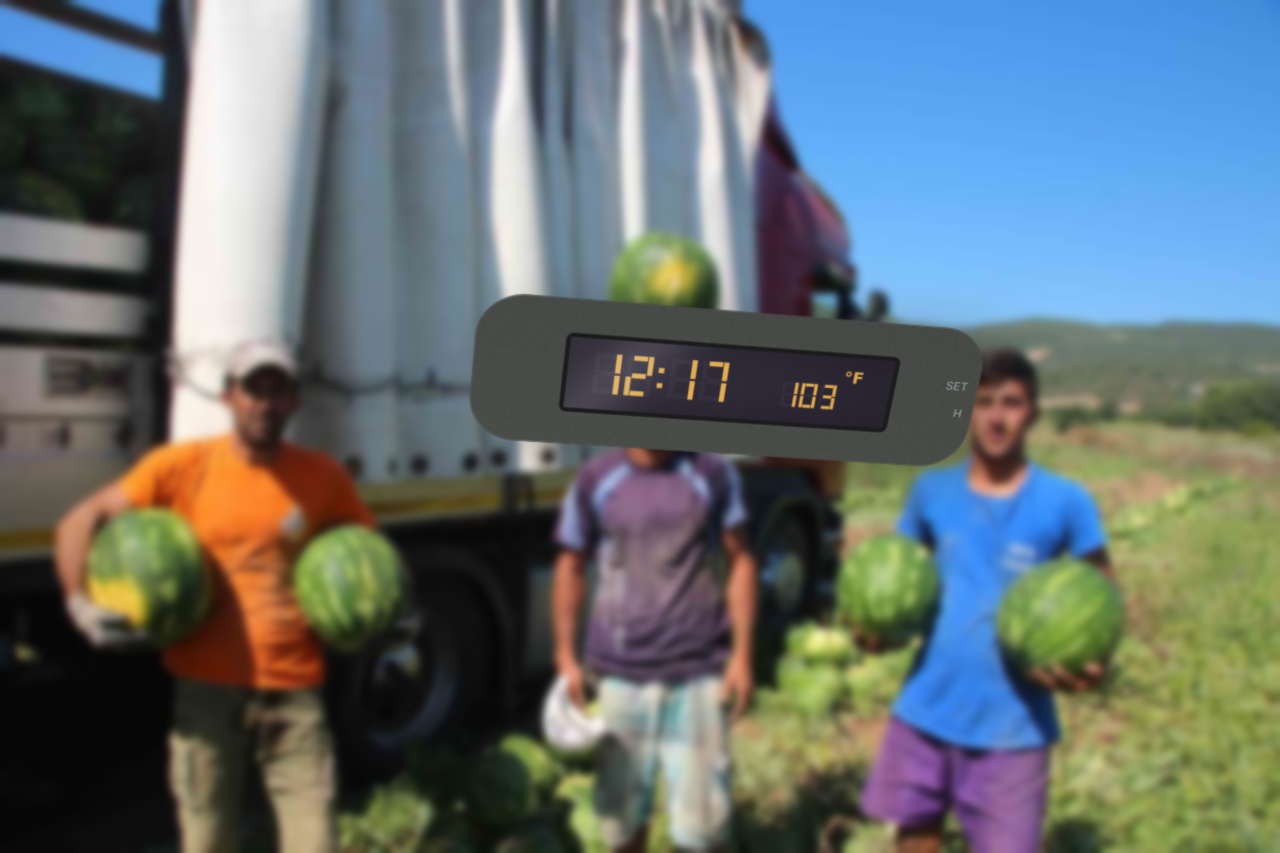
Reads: 12.17
